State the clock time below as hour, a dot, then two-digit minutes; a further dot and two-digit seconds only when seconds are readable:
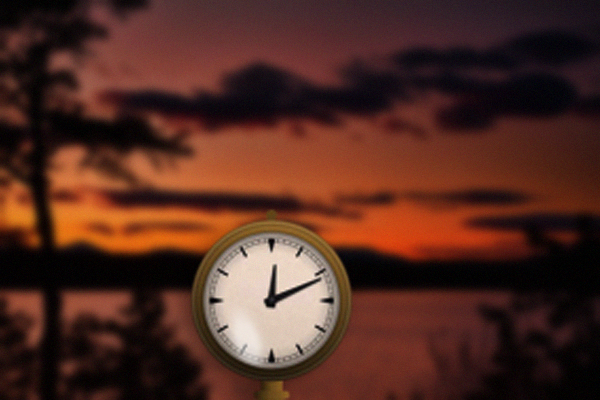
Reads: 12.11
